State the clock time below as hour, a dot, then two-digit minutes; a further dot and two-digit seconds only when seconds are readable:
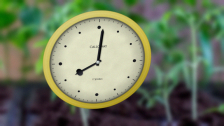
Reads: 8.01
